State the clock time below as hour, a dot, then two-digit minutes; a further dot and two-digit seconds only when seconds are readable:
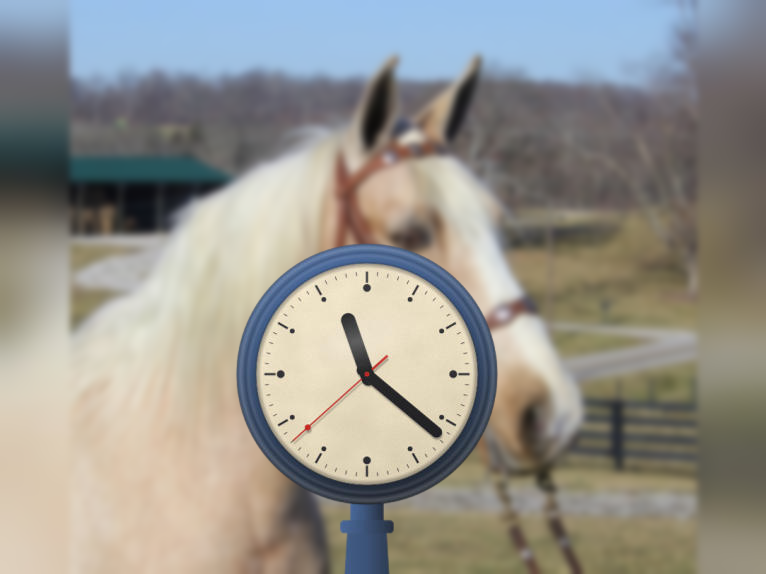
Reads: 11.21.38
